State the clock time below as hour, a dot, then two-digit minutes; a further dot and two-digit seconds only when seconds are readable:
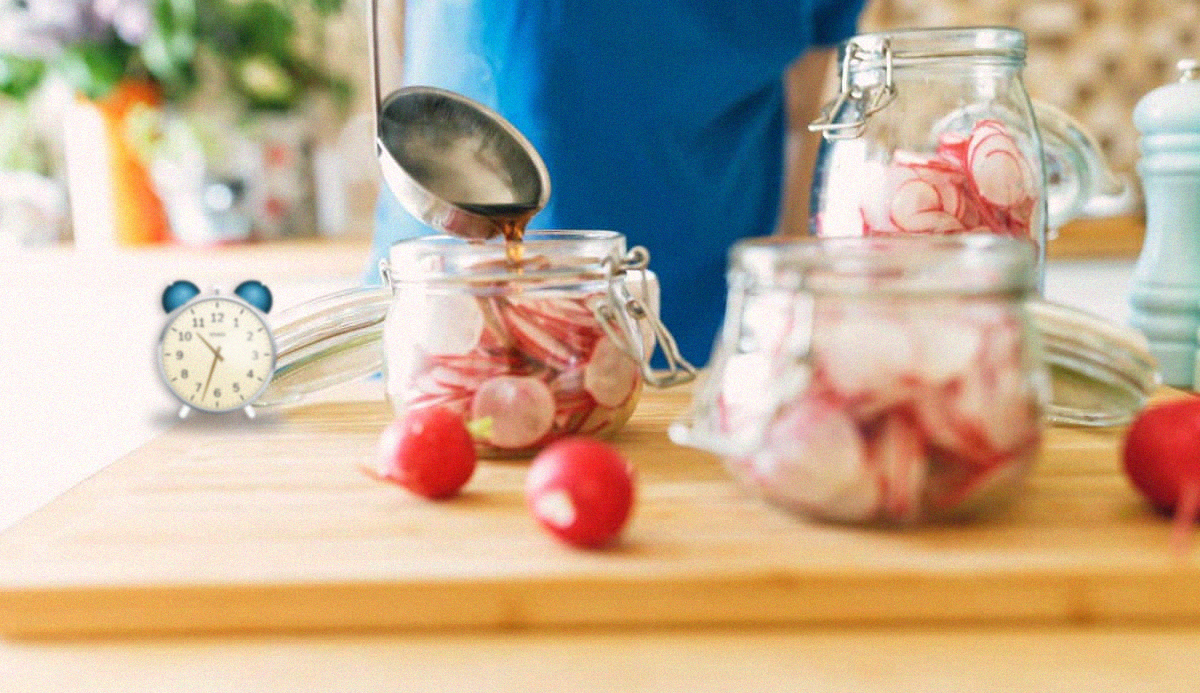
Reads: 10.33
